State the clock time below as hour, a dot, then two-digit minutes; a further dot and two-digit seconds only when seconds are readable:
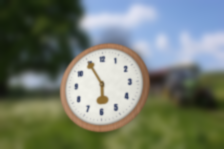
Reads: 5.55
